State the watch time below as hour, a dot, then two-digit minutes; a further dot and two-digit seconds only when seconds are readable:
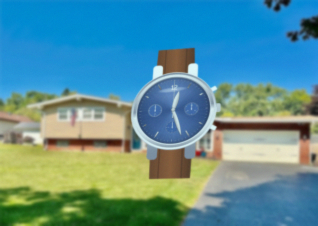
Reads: 12.27
